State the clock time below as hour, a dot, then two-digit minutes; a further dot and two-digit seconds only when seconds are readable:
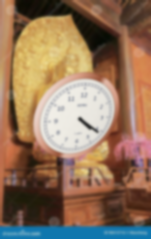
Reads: 4.21
